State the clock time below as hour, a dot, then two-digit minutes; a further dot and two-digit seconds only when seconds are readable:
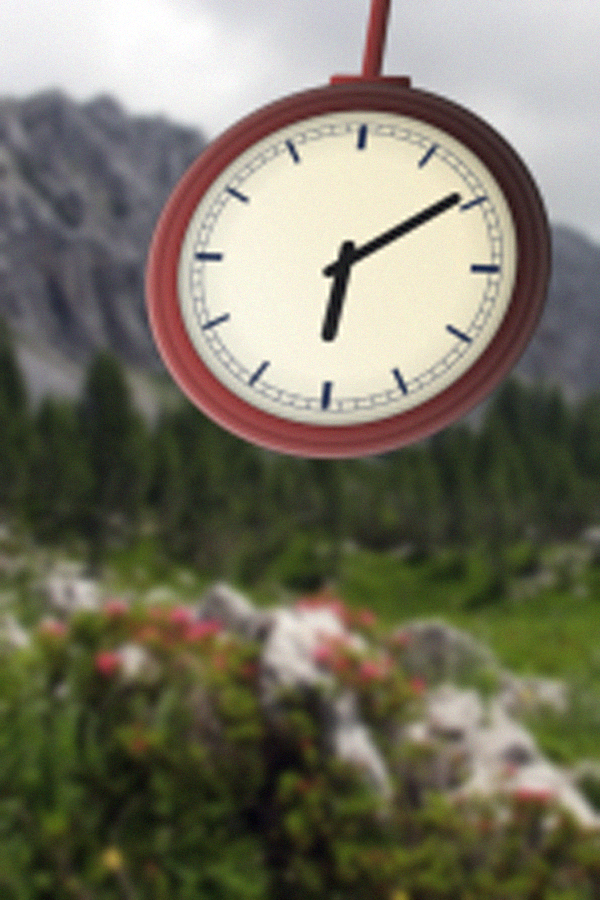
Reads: 6.09
